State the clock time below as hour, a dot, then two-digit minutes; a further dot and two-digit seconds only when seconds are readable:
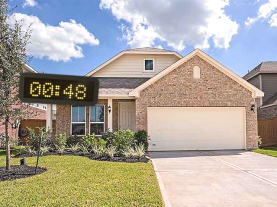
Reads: 0.48
